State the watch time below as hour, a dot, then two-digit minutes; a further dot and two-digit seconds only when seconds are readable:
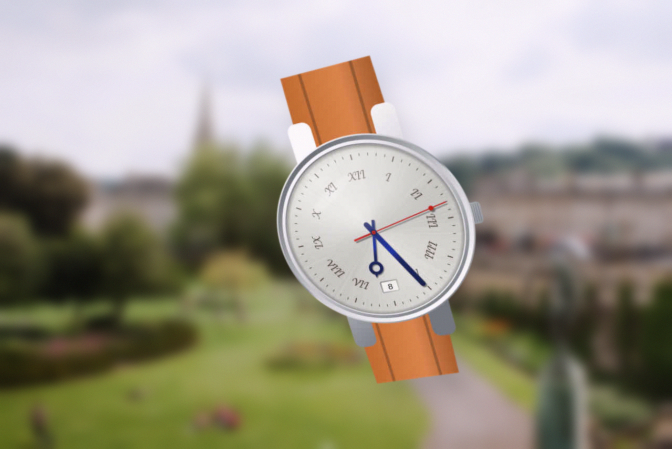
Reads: 6.25.13
